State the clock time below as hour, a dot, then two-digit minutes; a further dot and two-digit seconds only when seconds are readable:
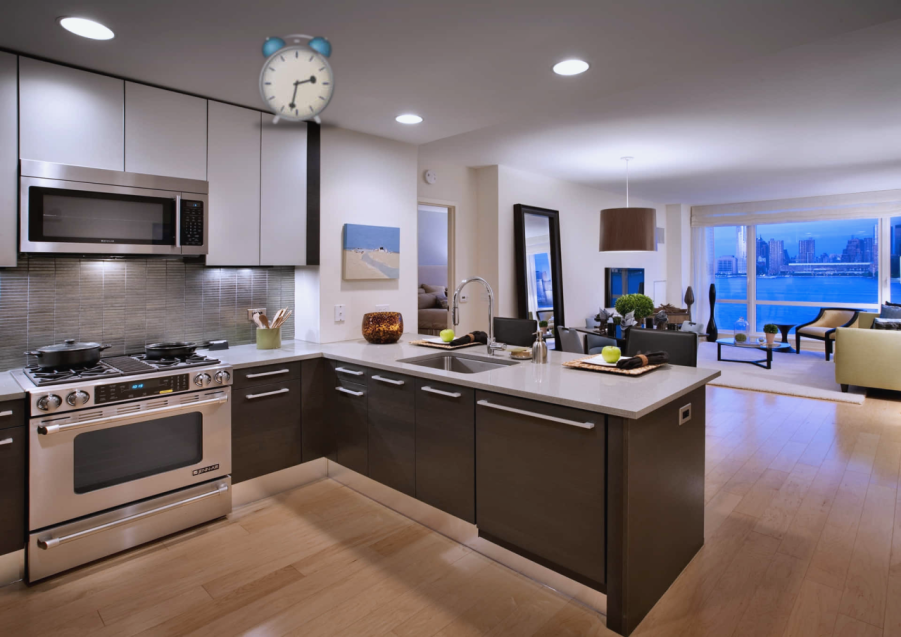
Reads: 2.32
